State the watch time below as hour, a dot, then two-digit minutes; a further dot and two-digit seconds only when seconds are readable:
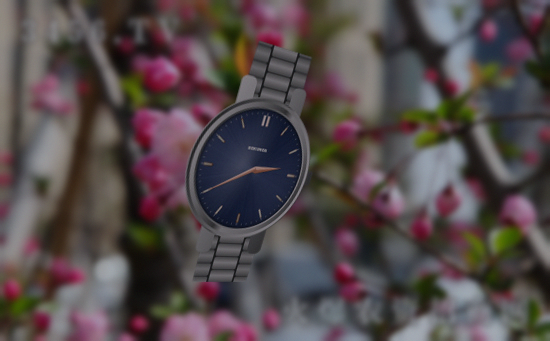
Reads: 2.40
